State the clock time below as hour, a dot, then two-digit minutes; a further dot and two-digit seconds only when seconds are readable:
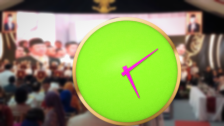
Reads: 5.09
